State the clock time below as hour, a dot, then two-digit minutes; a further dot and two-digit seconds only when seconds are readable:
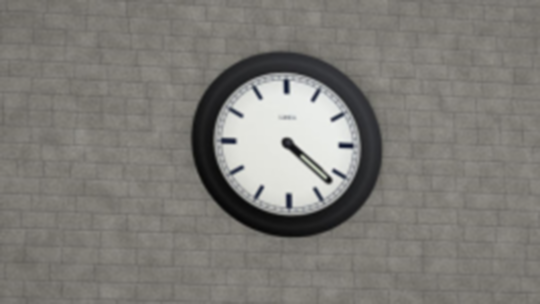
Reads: 4.22
